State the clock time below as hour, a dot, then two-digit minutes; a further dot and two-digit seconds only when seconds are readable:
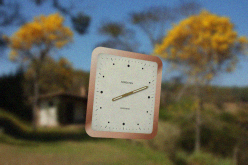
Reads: 8.11
